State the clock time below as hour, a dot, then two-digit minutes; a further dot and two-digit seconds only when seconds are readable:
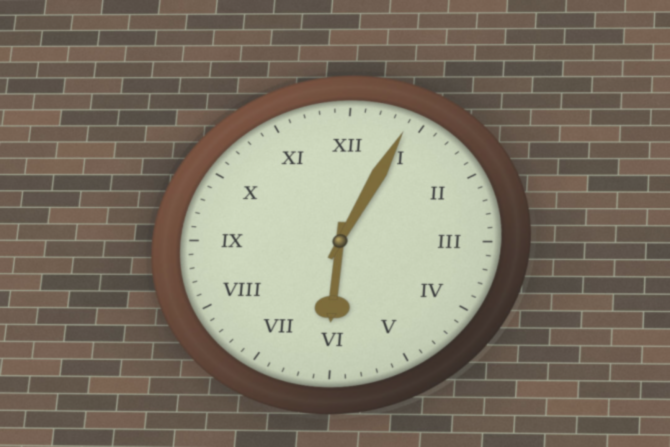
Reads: 6.04
